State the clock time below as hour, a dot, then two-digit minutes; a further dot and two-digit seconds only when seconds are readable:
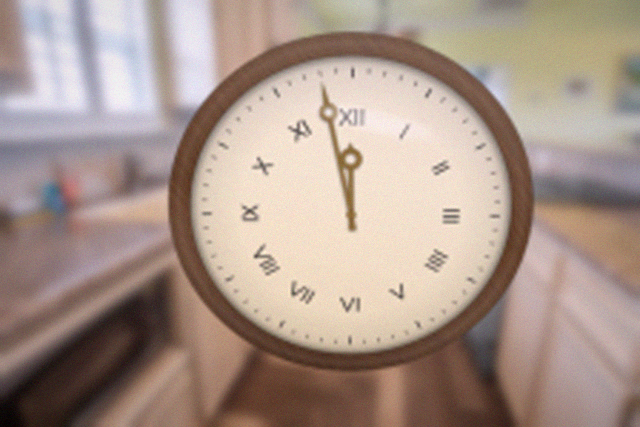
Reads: 11.58
